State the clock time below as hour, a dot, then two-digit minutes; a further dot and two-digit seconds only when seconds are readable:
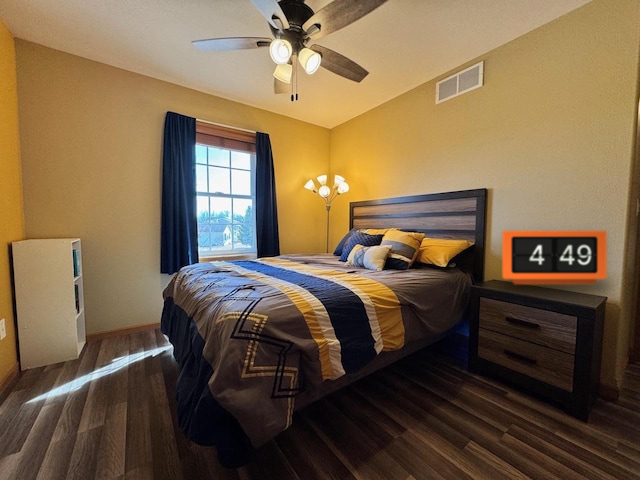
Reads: 4.49
